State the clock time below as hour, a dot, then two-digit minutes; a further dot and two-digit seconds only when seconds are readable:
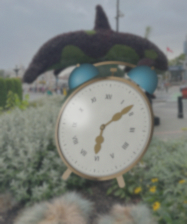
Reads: 6.08
